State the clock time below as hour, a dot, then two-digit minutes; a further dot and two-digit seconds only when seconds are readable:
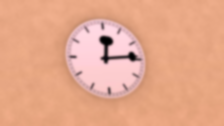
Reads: 12.14
